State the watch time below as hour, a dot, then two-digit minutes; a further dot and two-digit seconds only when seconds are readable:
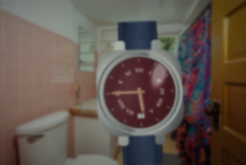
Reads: 5.45
